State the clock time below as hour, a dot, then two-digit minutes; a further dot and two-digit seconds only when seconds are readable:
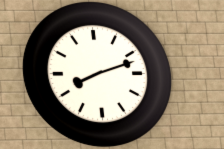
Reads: 8.12
